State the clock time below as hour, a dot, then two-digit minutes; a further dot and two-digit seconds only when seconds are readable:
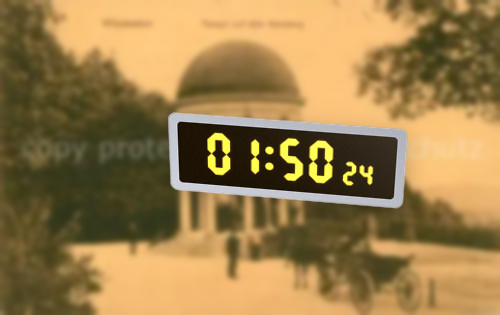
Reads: 1.50.24
